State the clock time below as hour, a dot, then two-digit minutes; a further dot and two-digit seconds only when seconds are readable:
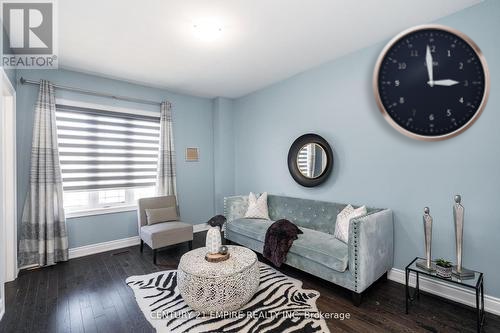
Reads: 2.59
